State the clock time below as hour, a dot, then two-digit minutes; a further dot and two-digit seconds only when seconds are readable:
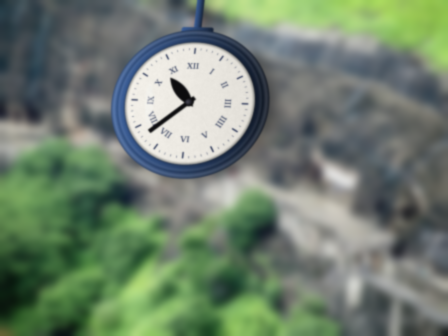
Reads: 10.38
